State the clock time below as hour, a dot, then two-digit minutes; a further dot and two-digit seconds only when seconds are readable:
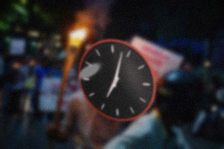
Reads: 7.03
